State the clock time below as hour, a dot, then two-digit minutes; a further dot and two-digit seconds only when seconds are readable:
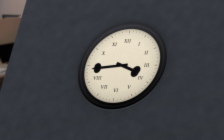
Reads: 3.44
